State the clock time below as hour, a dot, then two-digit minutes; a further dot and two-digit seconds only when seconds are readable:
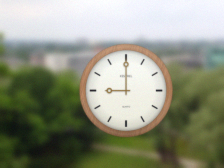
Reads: 9.00
